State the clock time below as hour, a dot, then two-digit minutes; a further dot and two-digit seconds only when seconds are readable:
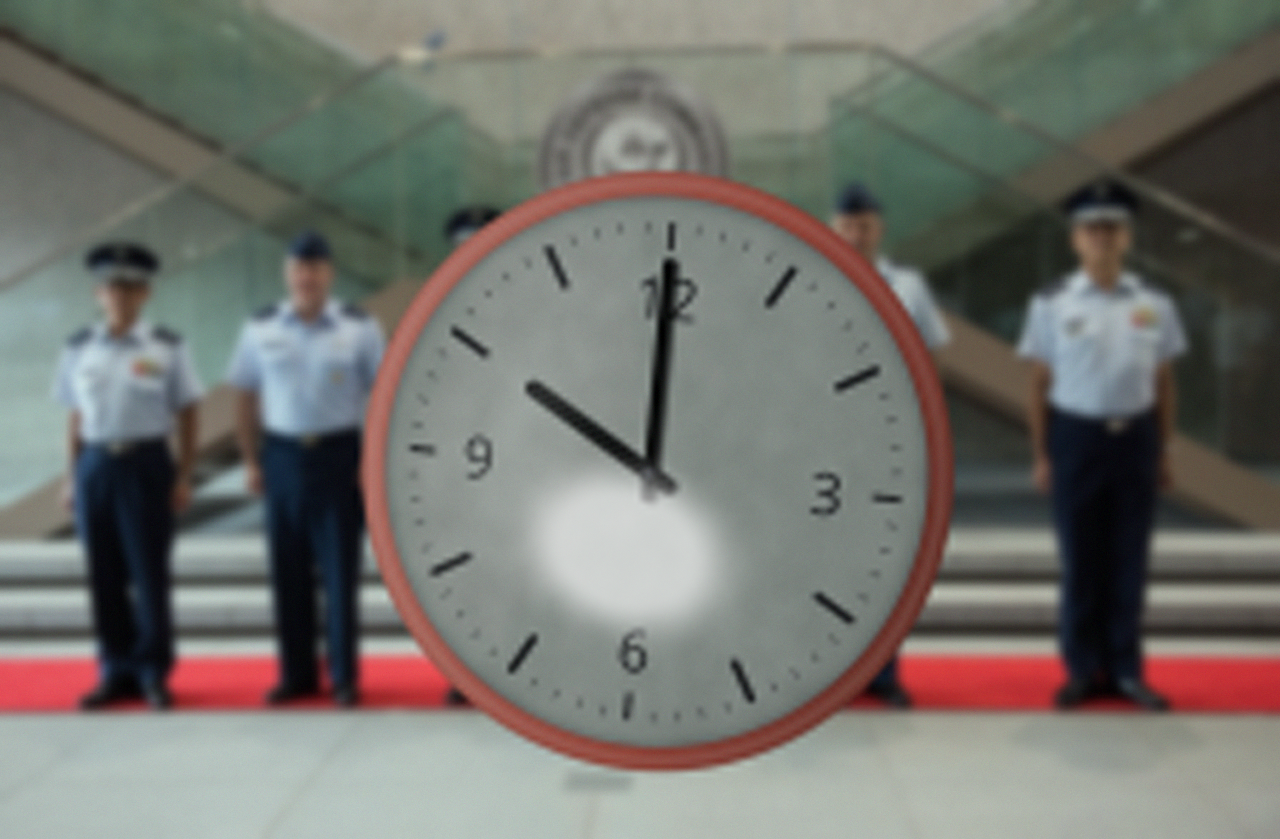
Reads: 10.00
